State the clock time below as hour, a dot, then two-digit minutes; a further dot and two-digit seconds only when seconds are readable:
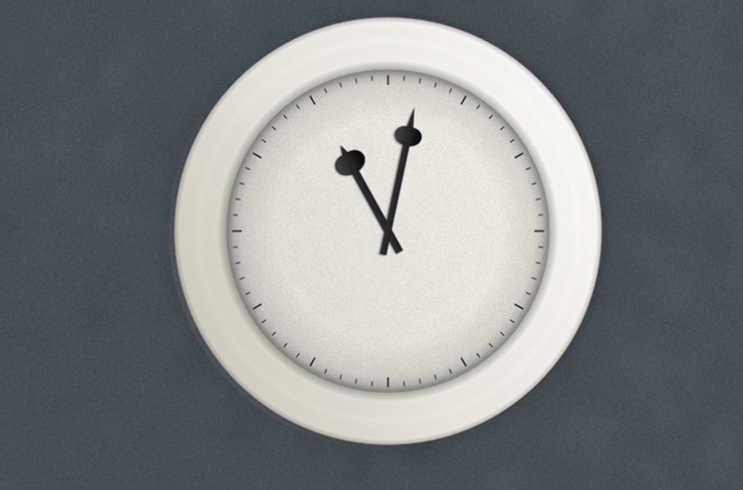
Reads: 11.02
